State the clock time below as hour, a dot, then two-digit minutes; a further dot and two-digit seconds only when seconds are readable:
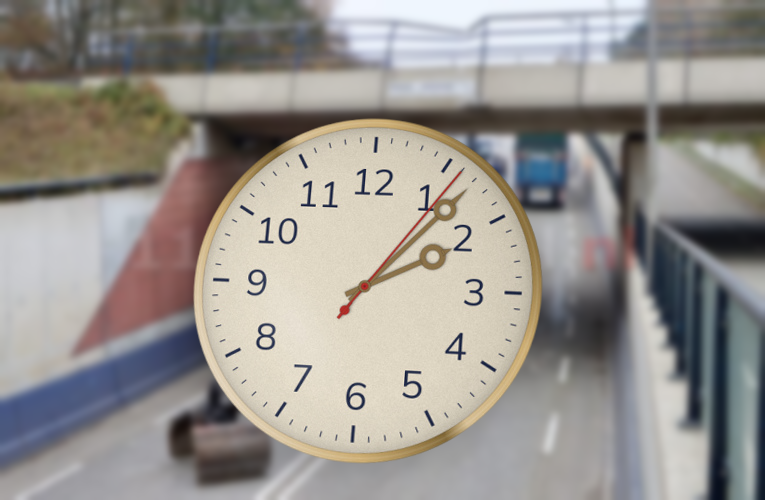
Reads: 2.07.06
